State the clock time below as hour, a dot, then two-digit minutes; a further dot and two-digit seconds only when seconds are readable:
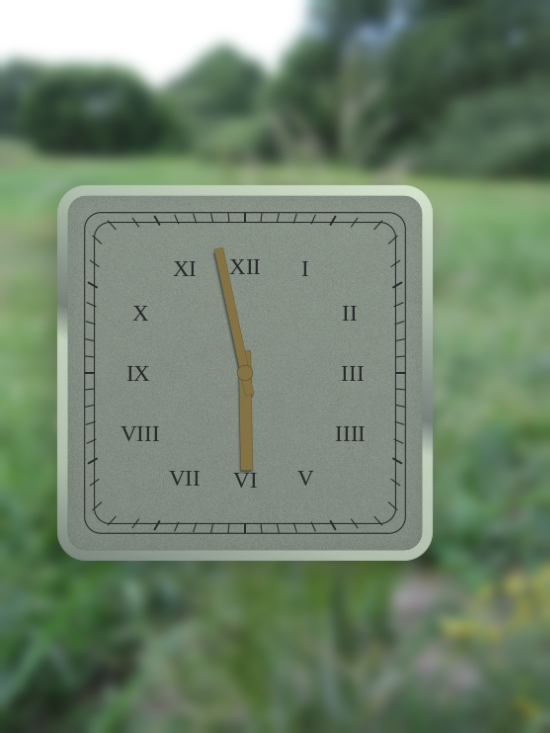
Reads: 5.58
